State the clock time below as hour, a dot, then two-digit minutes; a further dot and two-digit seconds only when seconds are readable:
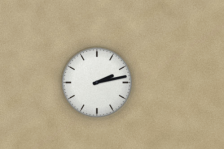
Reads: 2.13
